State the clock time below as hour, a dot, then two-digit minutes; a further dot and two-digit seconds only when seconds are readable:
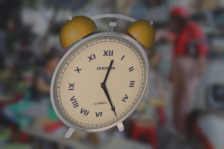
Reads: 12.25
